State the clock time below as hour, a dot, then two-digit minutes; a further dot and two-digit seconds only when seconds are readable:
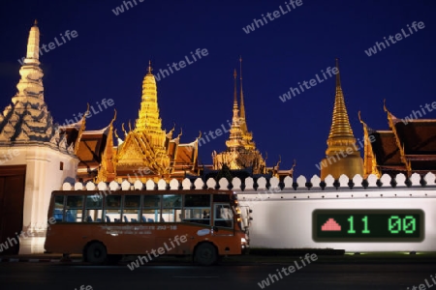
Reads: 11.00
